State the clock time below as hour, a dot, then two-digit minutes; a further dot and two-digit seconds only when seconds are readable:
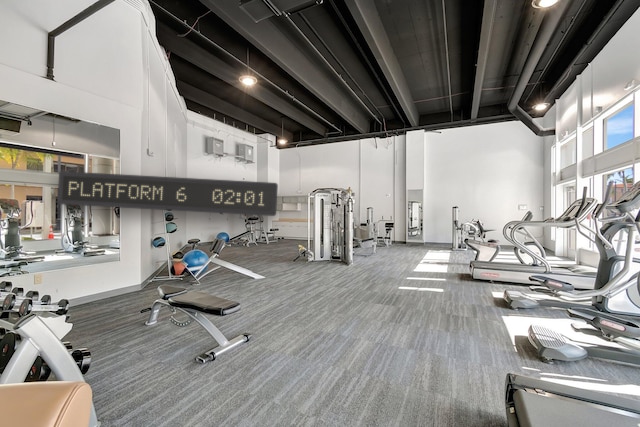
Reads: 2.01
